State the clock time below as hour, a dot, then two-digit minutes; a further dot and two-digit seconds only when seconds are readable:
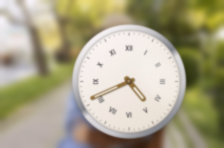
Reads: 4.41
